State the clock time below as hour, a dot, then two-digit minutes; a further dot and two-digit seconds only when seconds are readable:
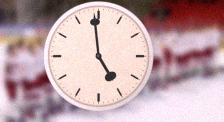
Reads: 4.59
